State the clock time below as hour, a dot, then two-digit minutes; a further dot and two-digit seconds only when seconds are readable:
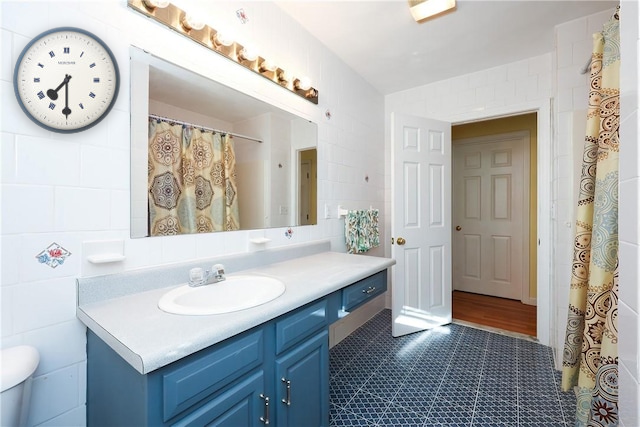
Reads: 7.30
